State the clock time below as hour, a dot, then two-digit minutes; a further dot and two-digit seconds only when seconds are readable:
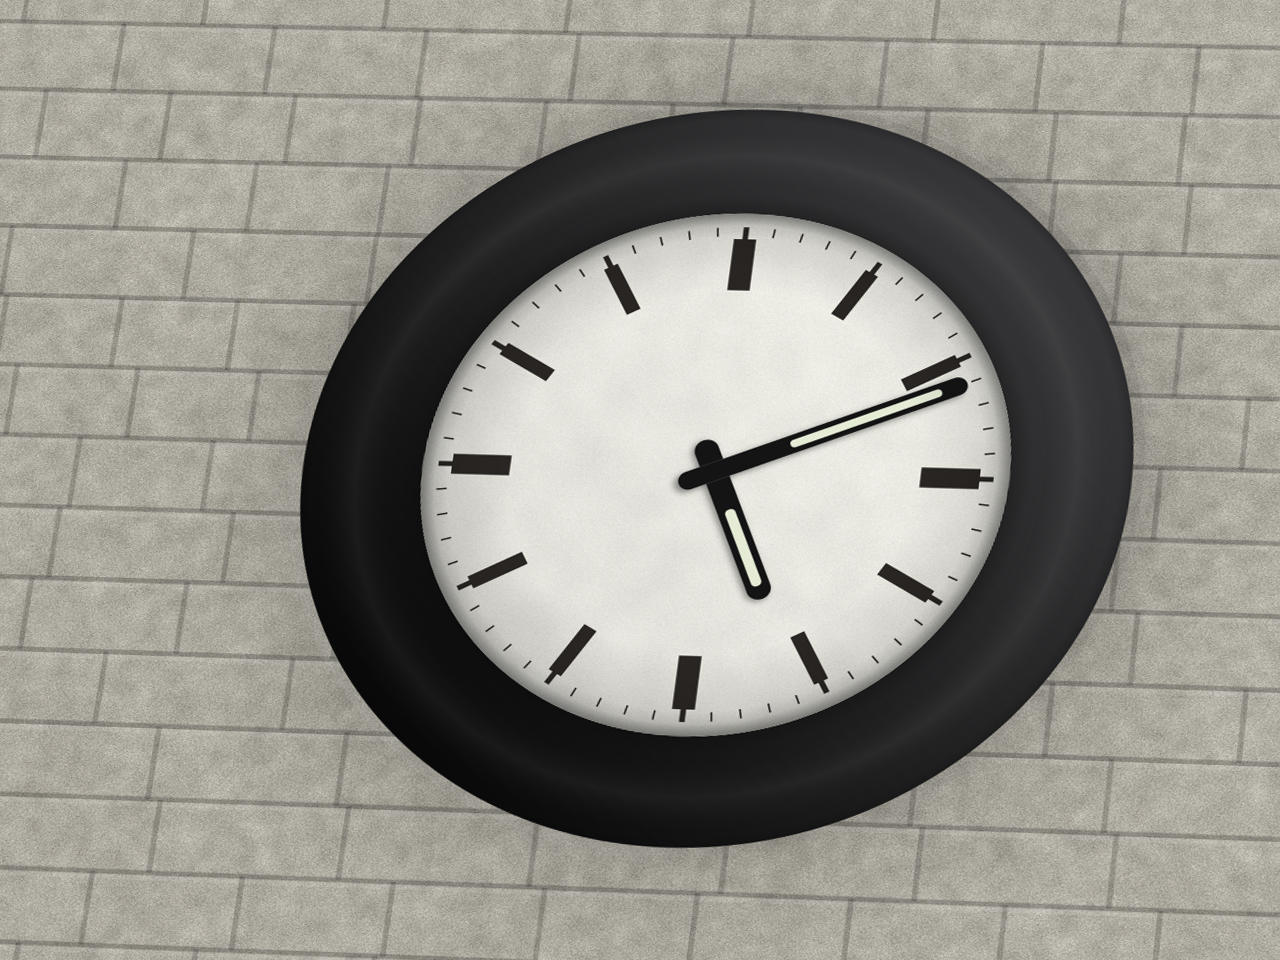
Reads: 5.11
